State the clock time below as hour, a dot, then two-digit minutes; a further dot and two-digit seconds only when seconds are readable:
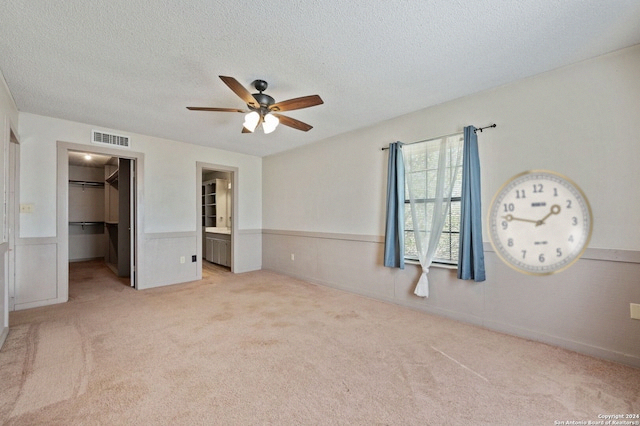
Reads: 1.47
